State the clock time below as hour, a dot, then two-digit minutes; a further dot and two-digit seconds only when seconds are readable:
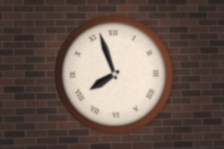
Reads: 7.57
